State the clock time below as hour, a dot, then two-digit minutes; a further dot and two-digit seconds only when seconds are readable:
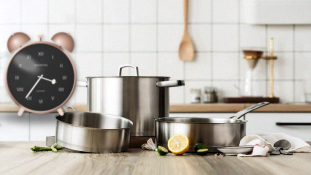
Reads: 3.36
